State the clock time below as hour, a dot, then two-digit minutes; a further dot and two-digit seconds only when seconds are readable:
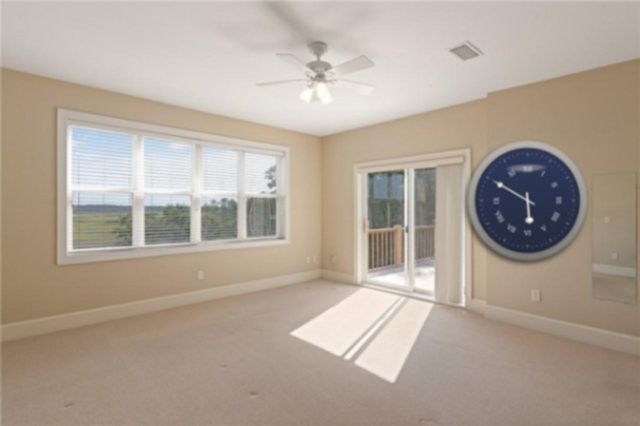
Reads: 5.50
